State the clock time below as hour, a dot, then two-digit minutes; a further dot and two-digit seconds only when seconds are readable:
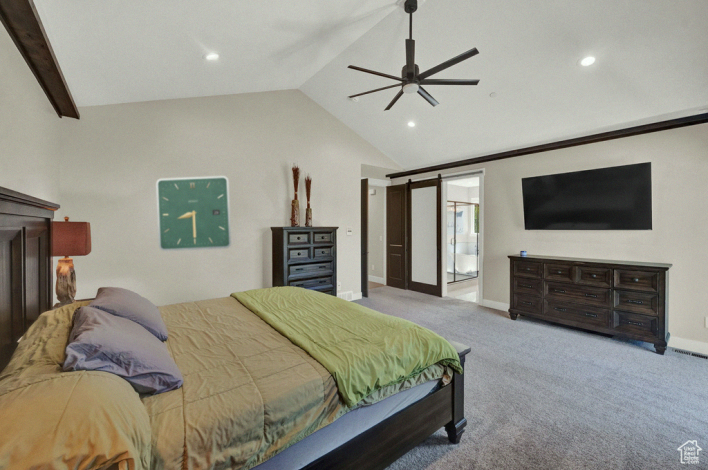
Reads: 8.30
